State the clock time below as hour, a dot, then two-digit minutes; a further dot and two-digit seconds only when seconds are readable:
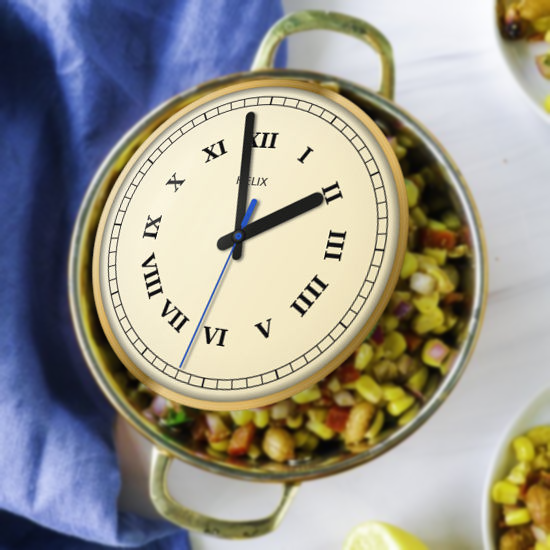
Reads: 1.58.32
